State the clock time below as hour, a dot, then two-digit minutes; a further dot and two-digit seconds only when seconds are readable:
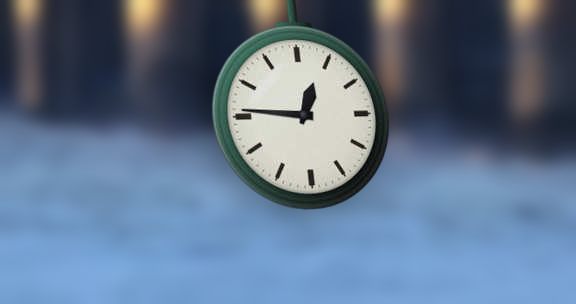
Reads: 12.46
